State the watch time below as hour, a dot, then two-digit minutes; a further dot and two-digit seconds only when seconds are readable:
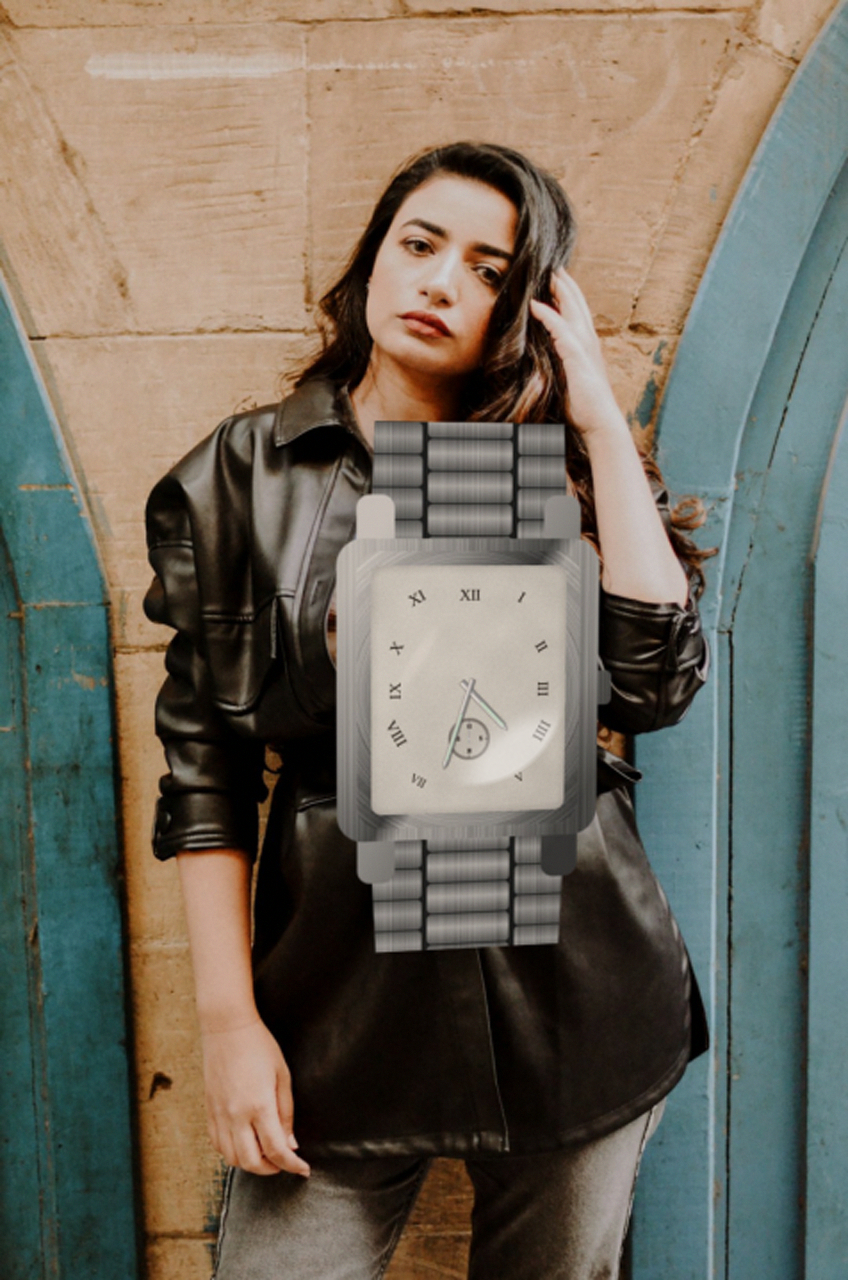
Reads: 4.33
